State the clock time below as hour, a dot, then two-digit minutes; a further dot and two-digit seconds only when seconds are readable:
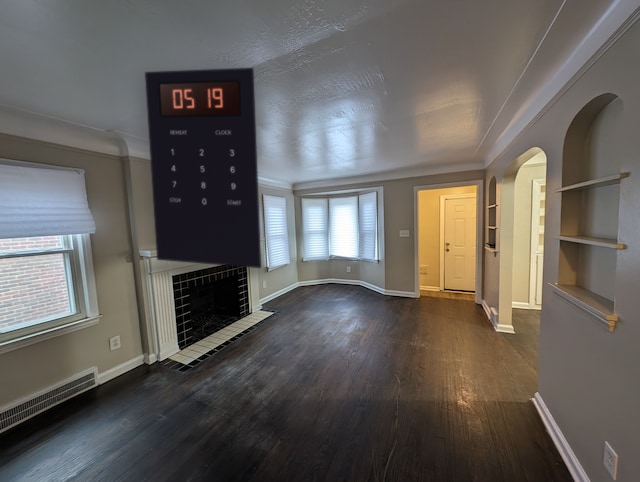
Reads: 5.19
